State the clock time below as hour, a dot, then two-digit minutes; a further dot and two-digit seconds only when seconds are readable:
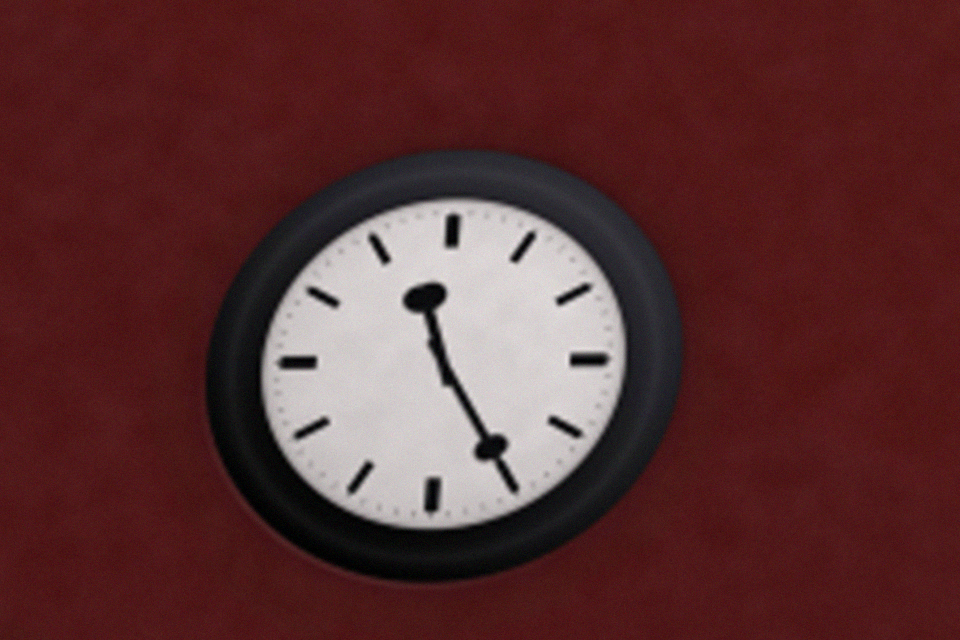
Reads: 11.25
